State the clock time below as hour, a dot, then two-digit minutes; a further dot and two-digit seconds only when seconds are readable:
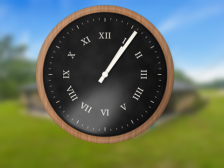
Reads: 1.06
